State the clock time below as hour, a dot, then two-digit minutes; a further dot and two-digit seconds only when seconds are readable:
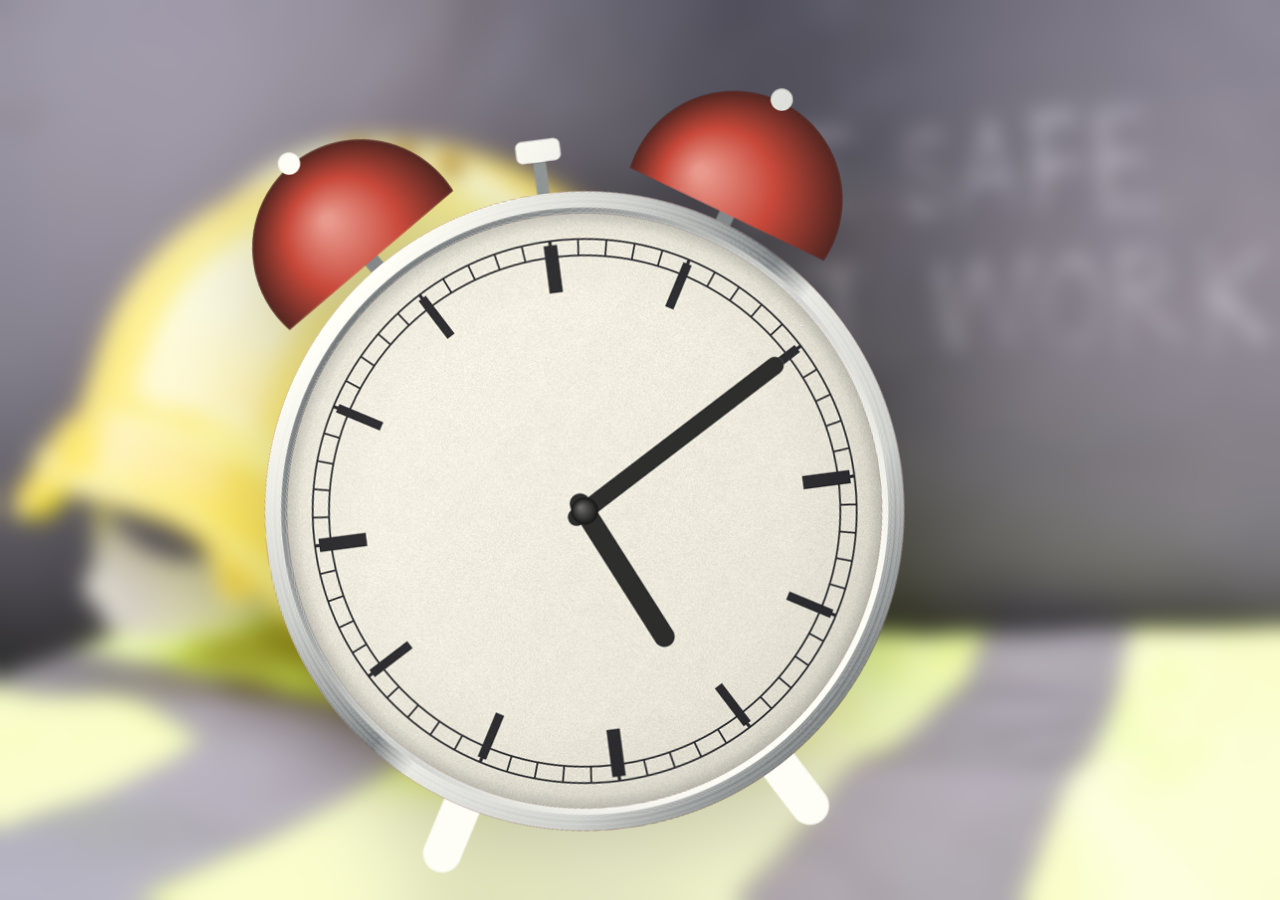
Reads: 5.10
